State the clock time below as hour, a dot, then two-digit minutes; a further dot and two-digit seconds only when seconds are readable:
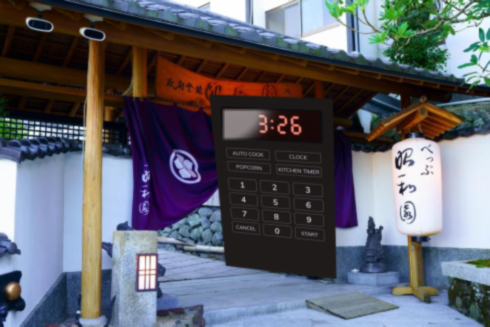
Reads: 3.26
